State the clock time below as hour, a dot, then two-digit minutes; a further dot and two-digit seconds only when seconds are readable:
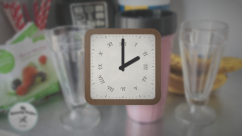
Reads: 2.00
